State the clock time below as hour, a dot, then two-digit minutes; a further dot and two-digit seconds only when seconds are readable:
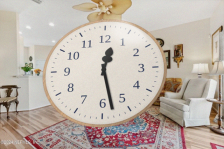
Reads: 12.28
